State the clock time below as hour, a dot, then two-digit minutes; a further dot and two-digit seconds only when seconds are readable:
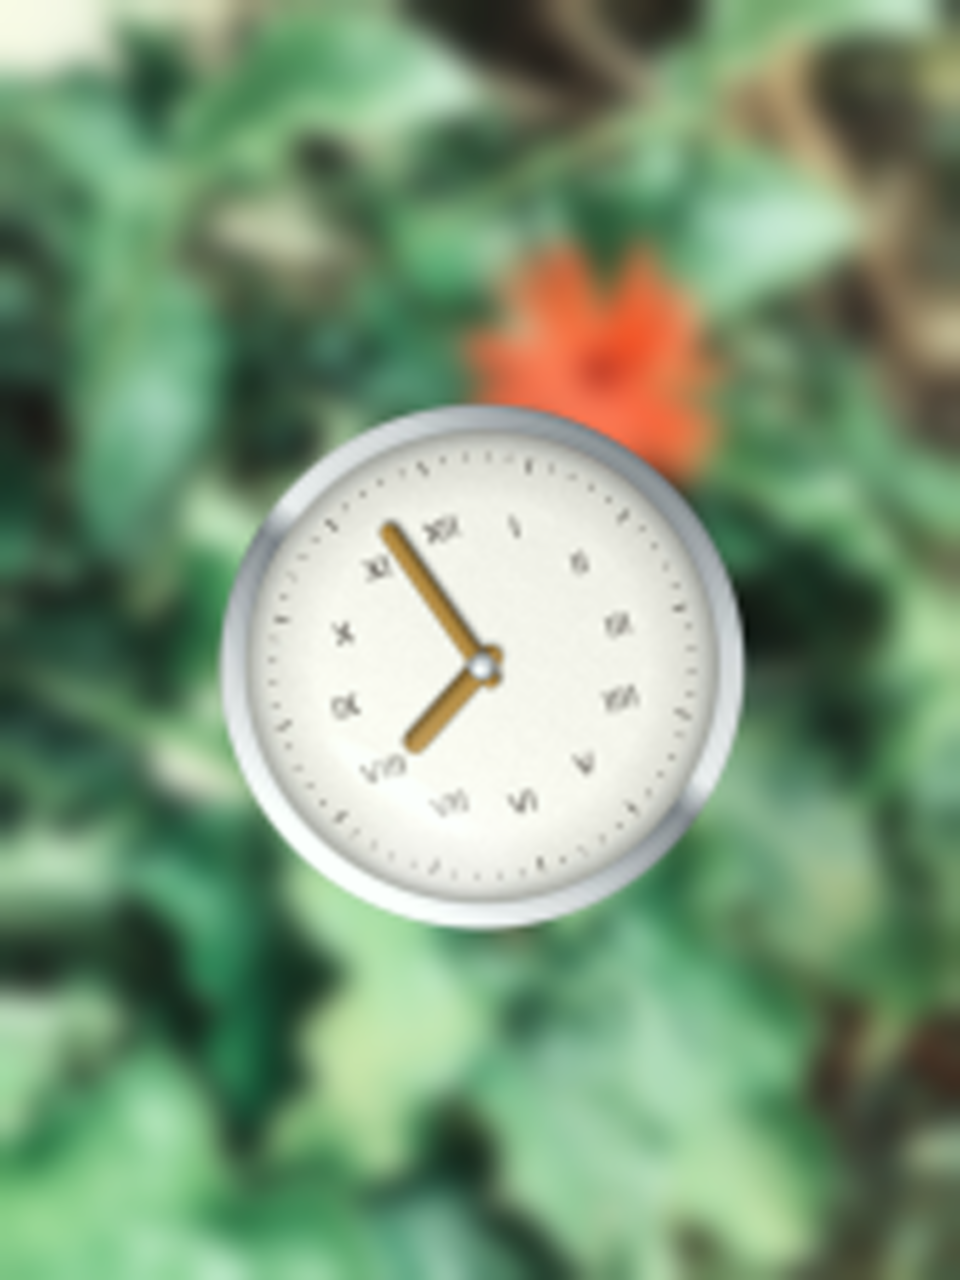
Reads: 7.57
